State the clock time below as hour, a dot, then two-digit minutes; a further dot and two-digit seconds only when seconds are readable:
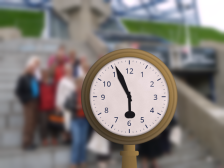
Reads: 5.56
